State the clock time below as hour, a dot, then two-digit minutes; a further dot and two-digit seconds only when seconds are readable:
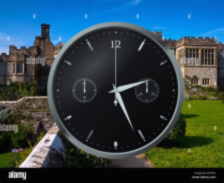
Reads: 2.26
